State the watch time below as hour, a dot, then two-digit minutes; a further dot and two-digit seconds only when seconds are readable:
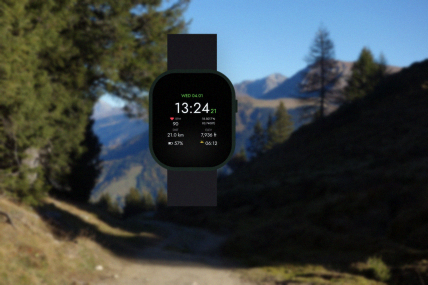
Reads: 13.24
